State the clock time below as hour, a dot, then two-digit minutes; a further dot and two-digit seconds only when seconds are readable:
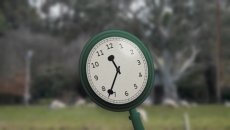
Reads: 11.37
